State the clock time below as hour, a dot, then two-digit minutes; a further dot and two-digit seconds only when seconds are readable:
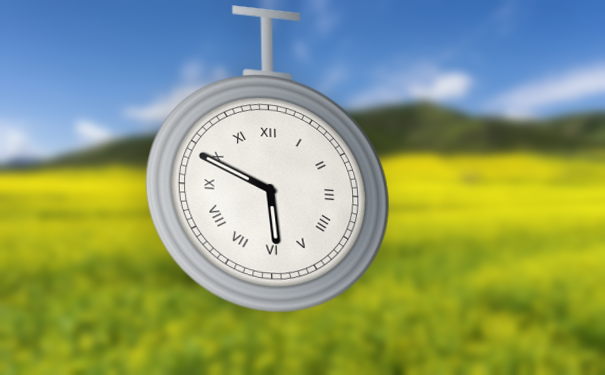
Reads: 5.49
